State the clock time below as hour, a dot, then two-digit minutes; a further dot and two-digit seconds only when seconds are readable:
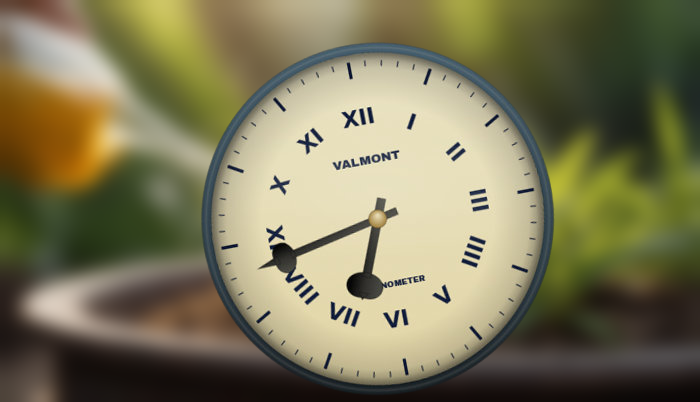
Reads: 6.43
